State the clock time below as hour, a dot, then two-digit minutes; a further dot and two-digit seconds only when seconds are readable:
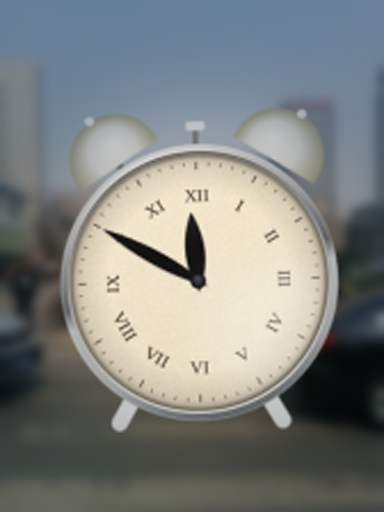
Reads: 11.50
